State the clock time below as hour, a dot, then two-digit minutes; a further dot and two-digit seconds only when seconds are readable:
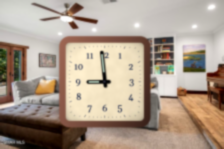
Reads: 8.59
